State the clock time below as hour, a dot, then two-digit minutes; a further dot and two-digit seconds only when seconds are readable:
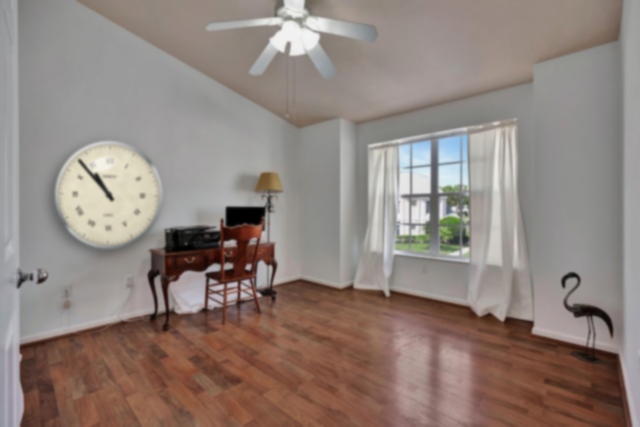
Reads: 10.53
